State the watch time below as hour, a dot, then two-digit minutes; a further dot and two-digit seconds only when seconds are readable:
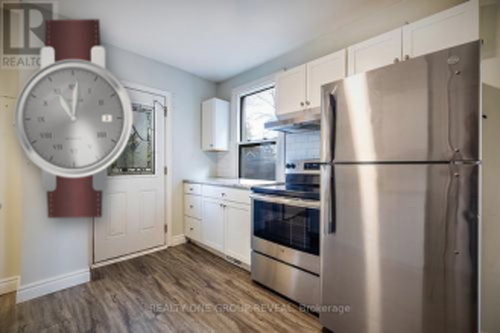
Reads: 11.01
